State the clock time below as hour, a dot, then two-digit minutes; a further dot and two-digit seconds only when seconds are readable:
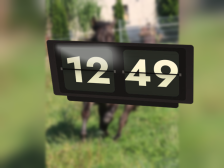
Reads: 12.49
